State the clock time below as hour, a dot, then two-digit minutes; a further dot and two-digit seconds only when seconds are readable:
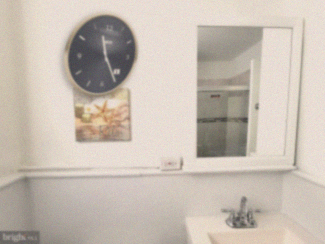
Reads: 11.25
